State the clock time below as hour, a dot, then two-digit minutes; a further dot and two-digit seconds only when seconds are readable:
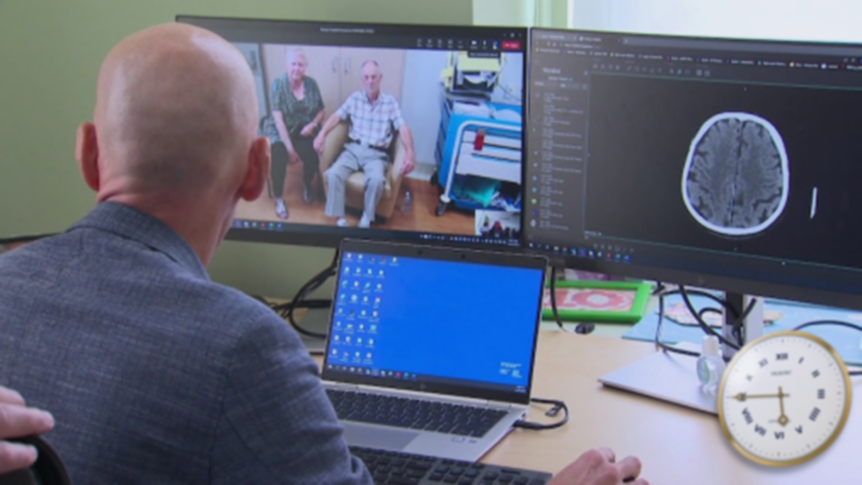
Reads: 5.45
